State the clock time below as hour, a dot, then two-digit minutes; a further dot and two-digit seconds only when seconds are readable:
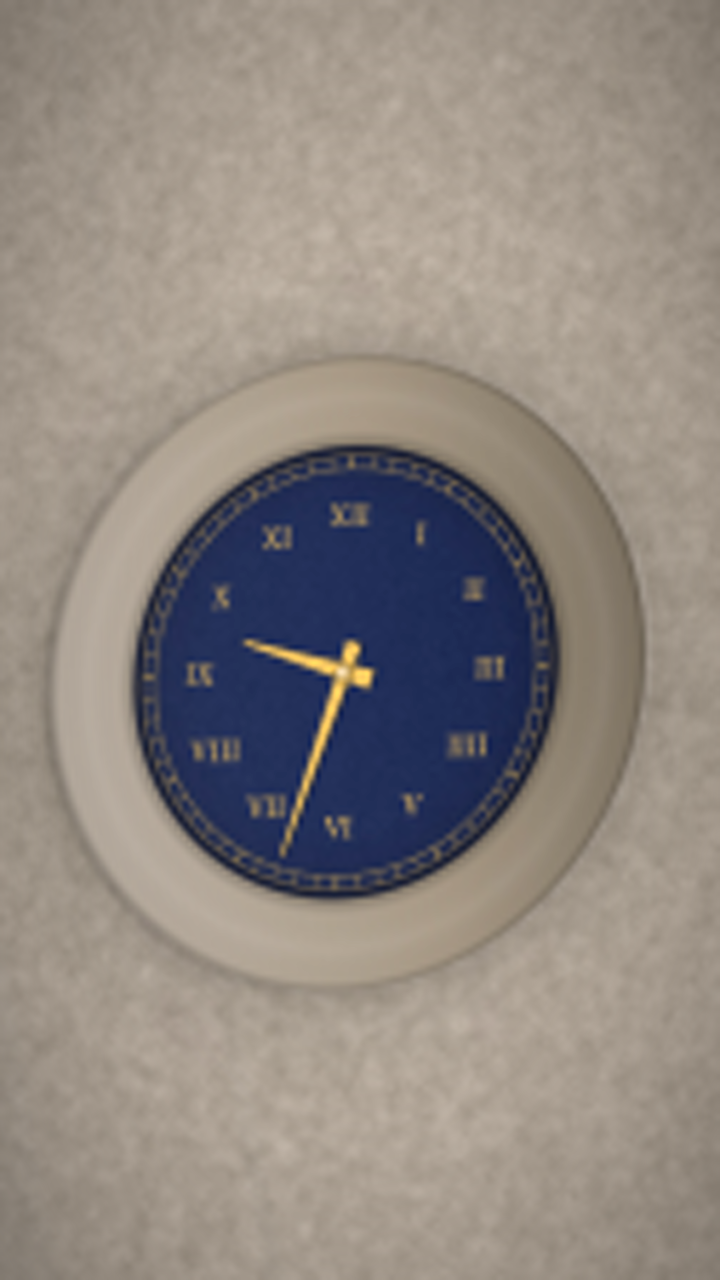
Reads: 9.33
